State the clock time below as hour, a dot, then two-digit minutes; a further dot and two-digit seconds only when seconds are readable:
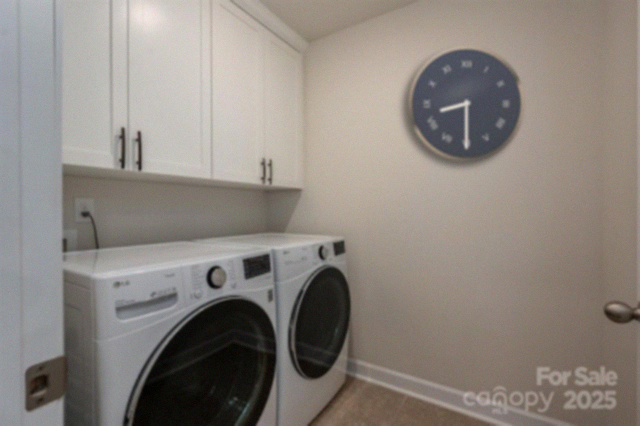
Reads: 8.30
